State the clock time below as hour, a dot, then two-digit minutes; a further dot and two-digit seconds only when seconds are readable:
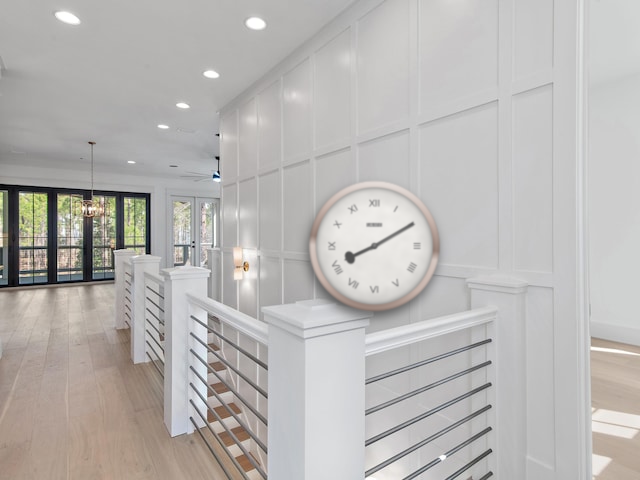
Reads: 8.10
